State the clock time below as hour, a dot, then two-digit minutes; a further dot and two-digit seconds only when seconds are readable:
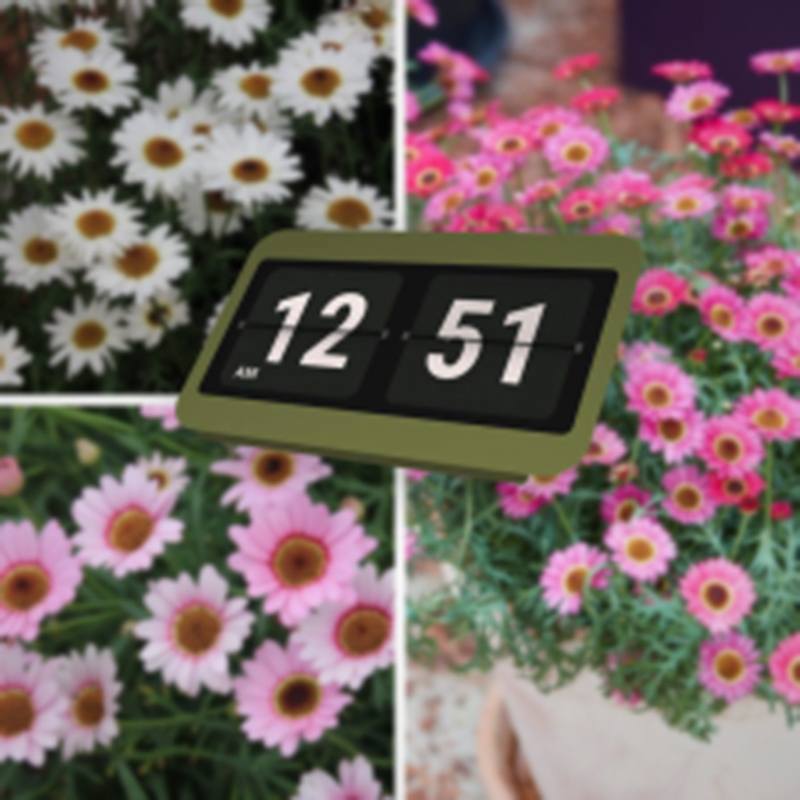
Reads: 12.51
